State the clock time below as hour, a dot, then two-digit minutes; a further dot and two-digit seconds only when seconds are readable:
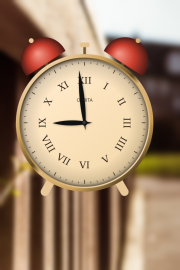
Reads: 8.59
